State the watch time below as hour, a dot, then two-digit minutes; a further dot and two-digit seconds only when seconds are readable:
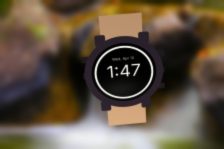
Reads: 1.47
